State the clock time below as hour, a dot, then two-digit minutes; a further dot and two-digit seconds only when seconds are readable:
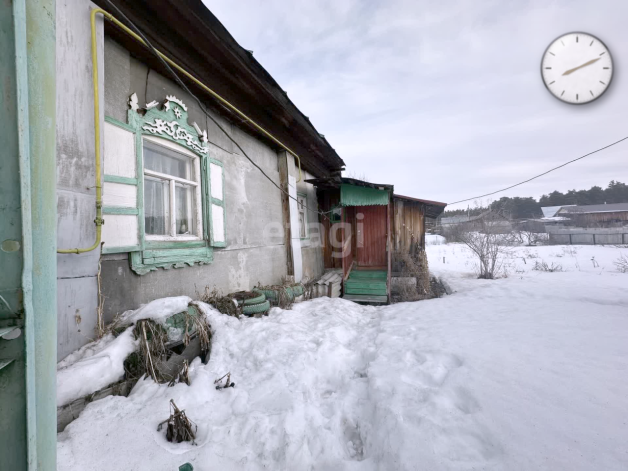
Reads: 8.11
